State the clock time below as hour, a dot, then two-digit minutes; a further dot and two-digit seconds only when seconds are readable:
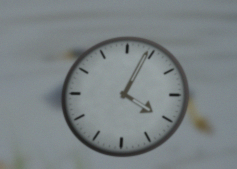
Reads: 4.04
